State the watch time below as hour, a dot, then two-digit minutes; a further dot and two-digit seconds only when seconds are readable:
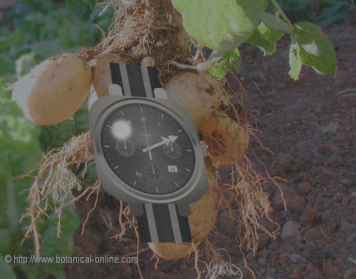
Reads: 2.11
